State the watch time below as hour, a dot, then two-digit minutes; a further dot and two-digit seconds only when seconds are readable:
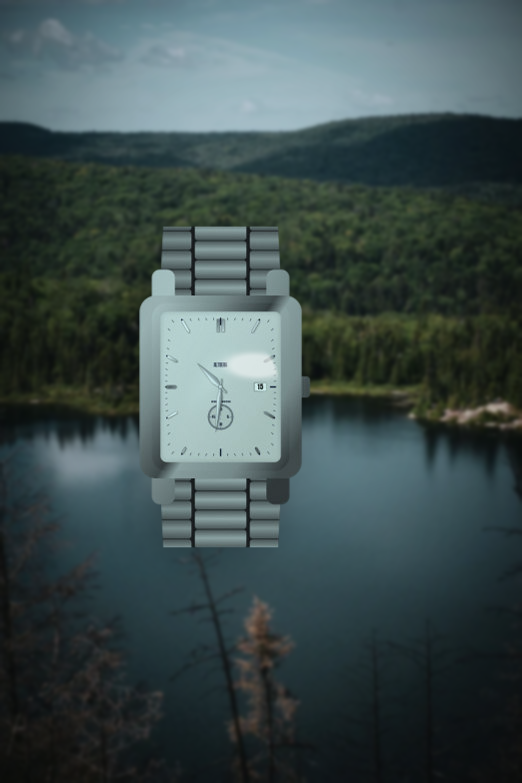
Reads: 10.31
